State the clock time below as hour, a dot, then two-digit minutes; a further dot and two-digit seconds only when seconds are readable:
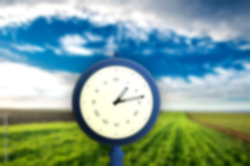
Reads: 1.13
